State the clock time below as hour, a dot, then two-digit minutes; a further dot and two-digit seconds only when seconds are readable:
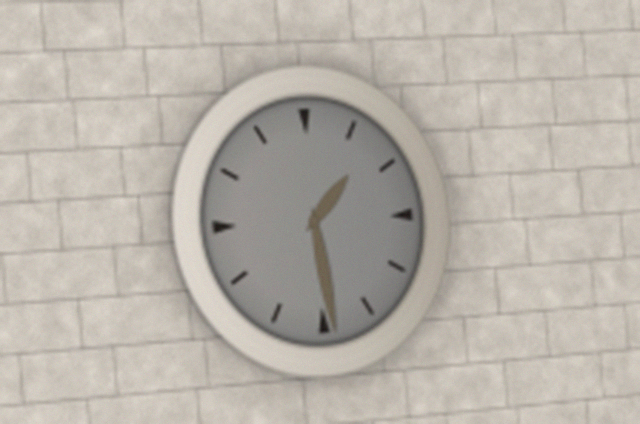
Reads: 1.29
